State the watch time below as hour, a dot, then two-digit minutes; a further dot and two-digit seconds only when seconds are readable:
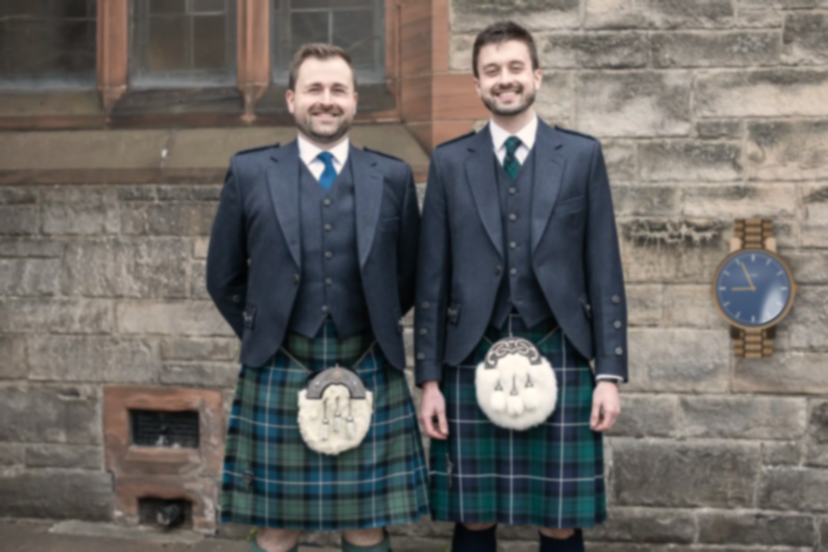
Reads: 8.56
